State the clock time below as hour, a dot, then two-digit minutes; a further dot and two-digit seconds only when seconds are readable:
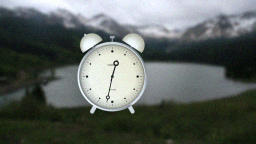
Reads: 12.32
